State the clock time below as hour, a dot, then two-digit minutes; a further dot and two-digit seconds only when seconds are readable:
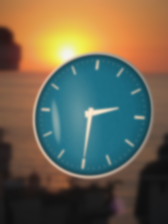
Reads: 2.30
